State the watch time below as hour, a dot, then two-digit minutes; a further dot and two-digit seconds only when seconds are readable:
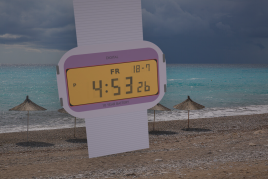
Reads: 4.53.26
